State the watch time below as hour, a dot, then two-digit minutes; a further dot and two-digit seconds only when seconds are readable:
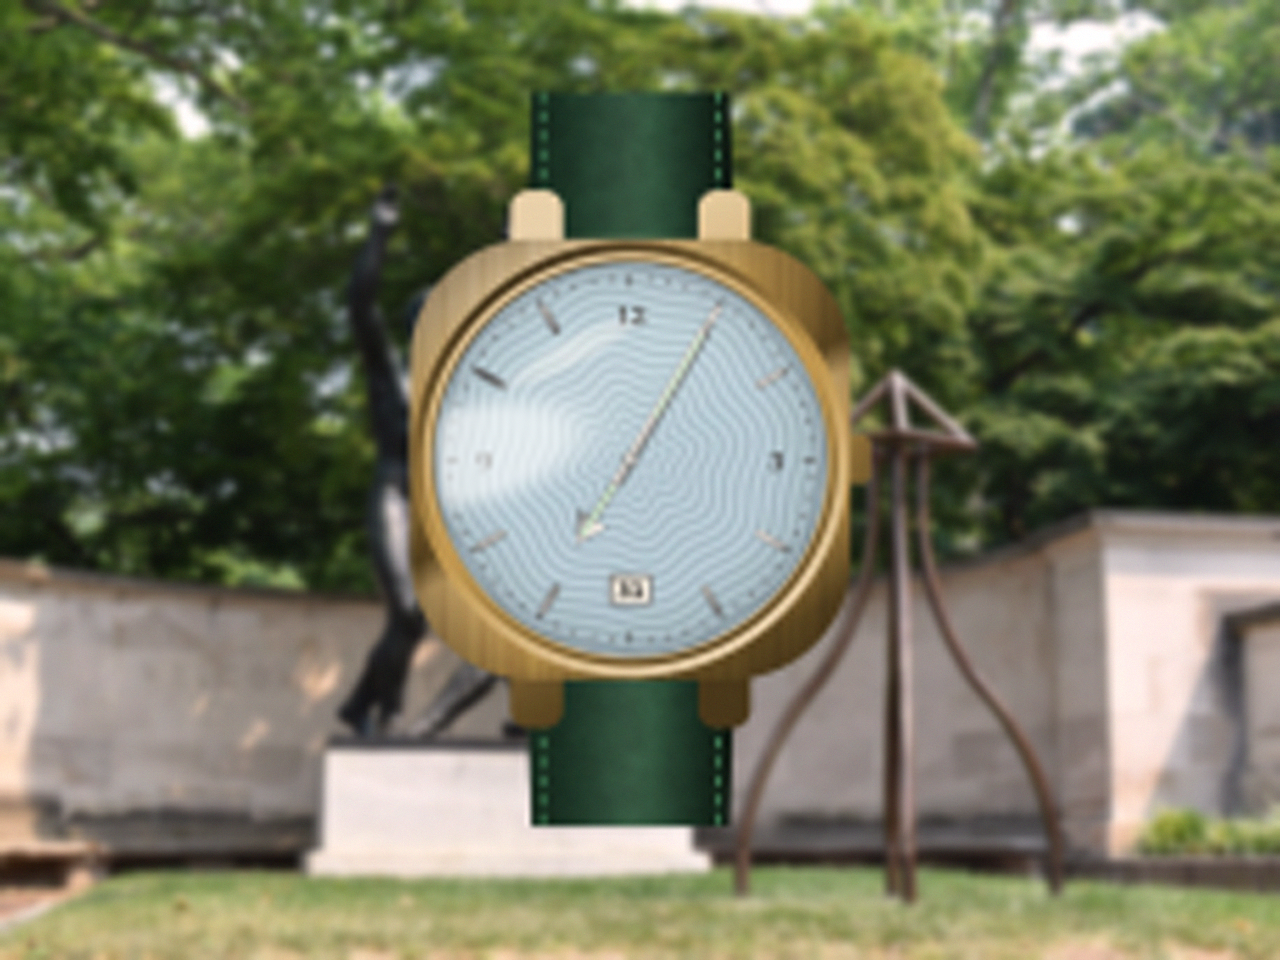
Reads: 7.05
